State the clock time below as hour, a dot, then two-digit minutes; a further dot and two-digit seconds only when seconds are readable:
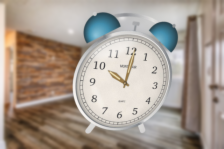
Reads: 10.01
